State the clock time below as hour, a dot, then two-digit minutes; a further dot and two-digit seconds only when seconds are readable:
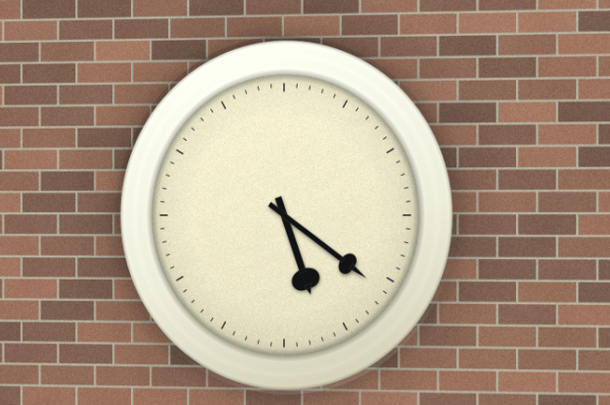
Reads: 5.21
